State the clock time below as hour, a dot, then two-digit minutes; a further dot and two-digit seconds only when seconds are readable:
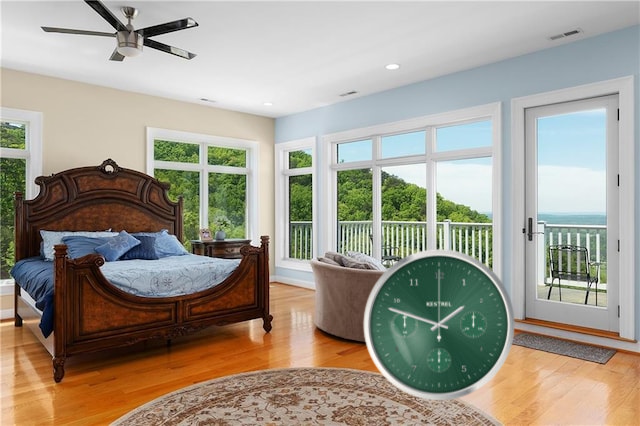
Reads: 1.48
